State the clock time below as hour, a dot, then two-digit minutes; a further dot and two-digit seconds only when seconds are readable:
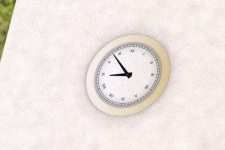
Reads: 8.53
